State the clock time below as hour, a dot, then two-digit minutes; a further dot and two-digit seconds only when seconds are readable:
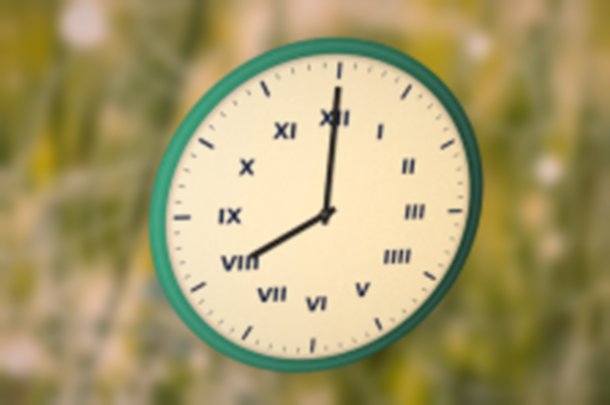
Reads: 8.00
